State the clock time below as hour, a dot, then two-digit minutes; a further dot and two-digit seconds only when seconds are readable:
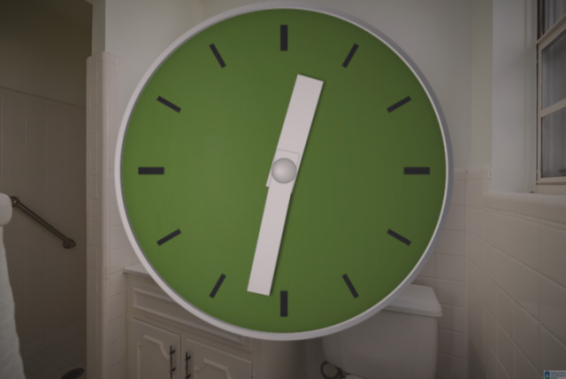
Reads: 12.32
